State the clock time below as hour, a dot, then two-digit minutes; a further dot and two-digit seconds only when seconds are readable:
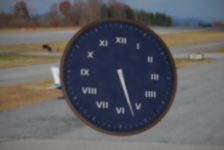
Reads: 5.27
